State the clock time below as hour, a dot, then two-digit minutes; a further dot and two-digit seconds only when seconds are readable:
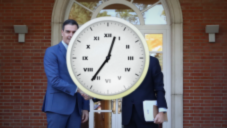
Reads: 12.36
